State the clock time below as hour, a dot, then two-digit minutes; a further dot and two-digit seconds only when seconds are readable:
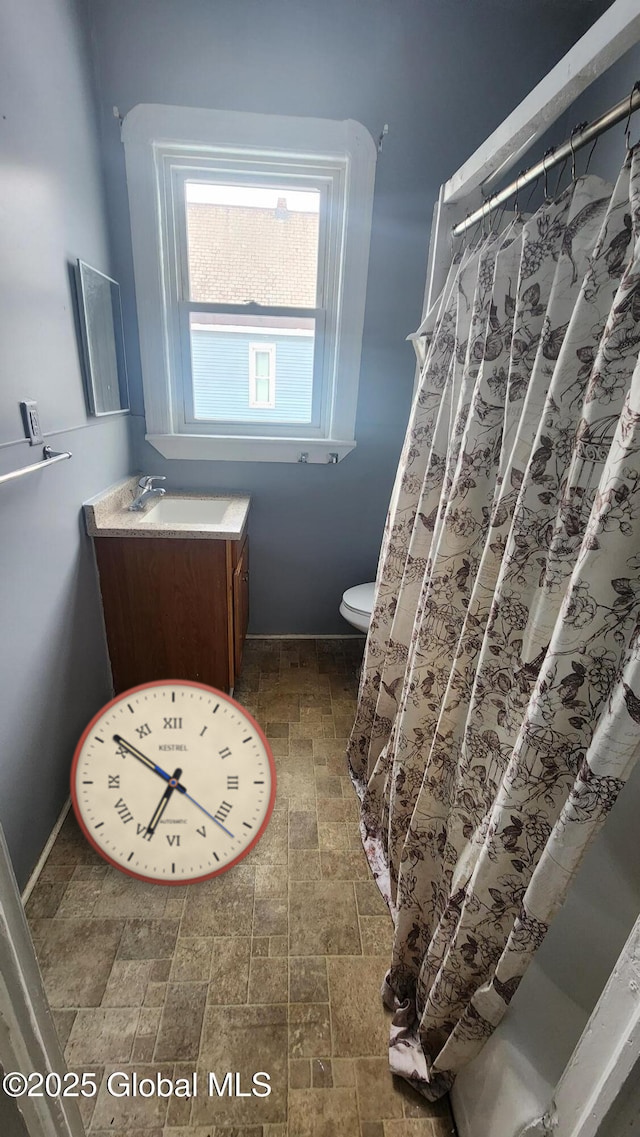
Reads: 6.51.22
